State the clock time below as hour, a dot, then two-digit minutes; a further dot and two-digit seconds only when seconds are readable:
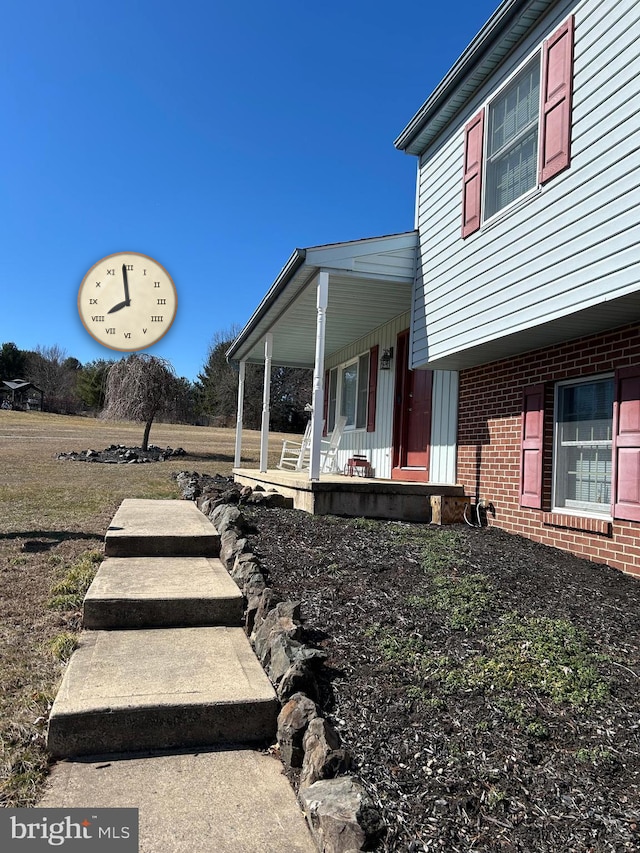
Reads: 7.59
